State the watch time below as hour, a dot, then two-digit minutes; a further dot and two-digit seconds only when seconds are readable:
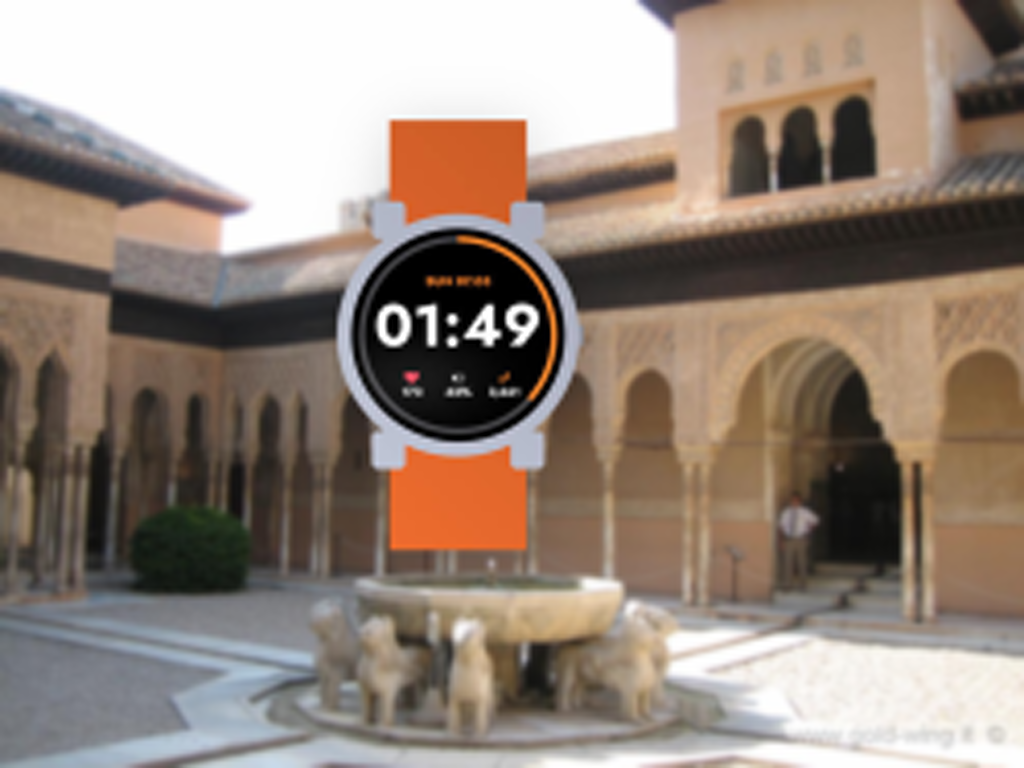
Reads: 1.49
